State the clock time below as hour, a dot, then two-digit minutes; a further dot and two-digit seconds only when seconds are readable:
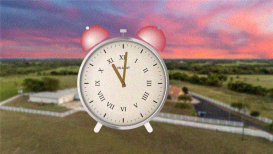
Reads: 11.01
